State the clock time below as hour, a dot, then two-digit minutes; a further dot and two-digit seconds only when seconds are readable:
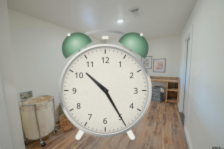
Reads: 10.25
